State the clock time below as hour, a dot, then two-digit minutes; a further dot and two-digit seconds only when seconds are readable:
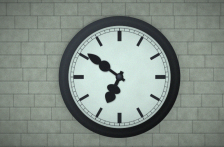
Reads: 6.51
